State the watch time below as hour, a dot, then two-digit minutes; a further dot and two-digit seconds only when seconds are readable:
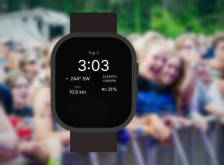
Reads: 3.03
